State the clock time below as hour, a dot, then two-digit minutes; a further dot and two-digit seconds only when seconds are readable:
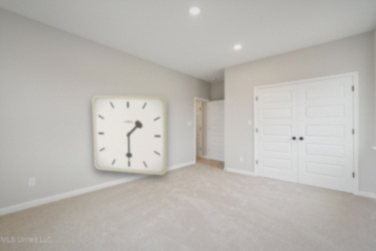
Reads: 1.30
